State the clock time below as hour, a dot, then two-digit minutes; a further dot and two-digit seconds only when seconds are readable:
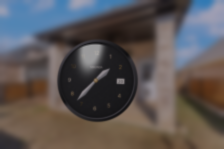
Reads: 1.37
